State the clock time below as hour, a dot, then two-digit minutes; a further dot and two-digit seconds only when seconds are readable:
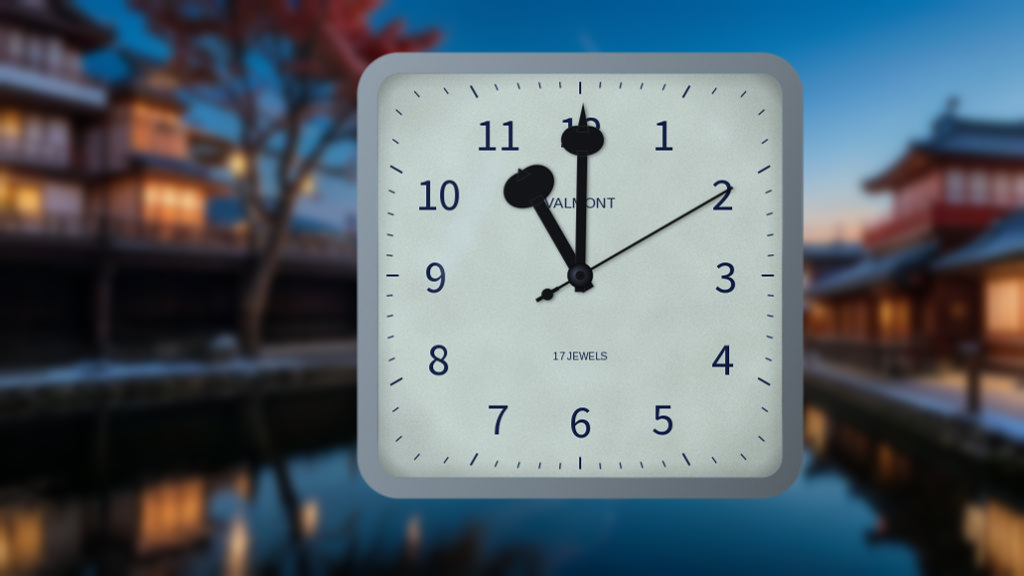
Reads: 11.00.10
